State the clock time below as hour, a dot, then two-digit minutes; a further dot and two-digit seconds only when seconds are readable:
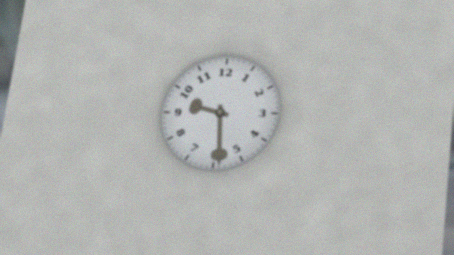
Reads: 9.29
